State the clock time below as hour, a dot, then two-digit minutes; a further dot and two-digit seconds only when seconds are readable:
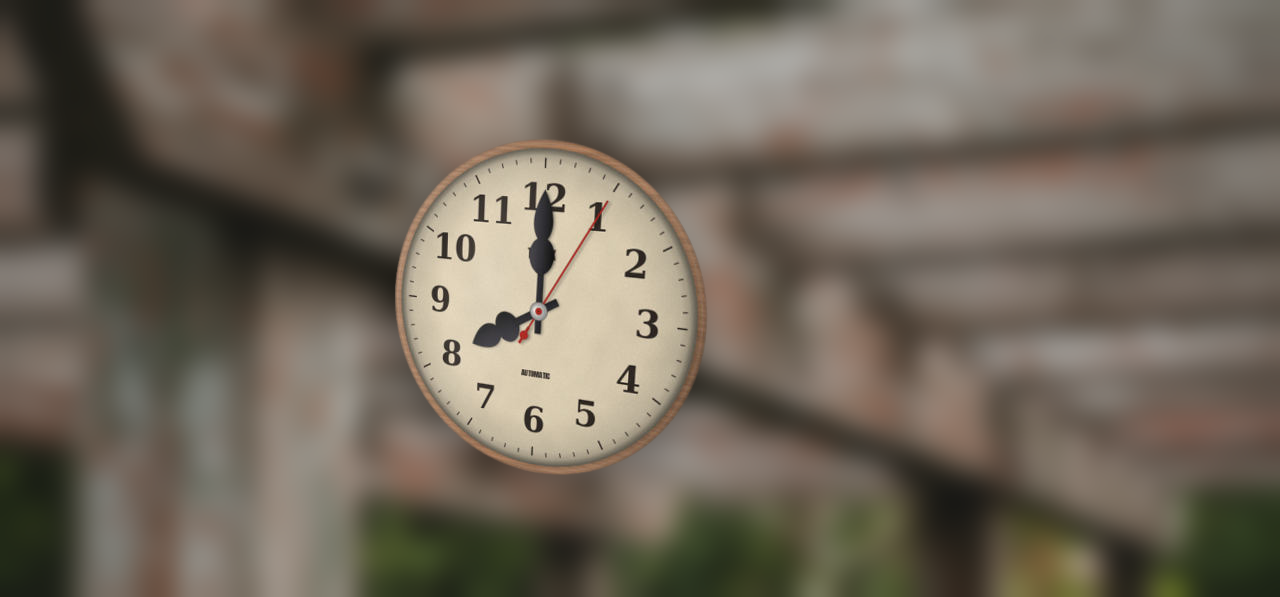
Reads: 8.00.05
